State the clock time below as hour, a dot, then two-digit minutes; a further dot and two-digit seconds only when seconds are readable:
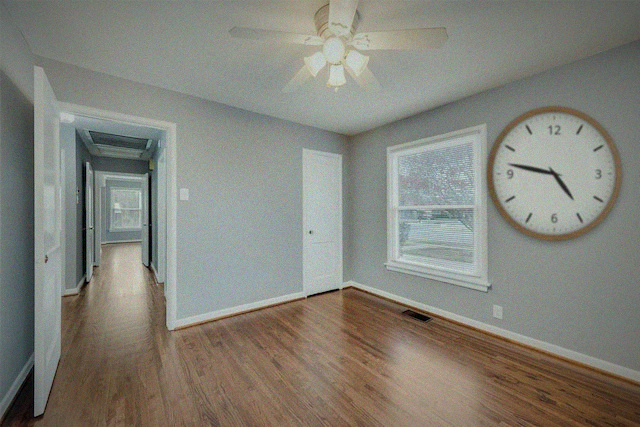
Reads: 4.47
